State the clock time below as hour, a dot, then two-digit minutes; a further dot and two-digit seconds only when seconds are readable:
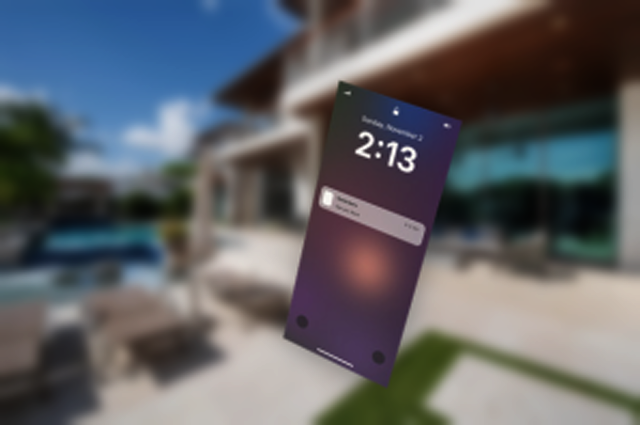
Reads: 2.13
